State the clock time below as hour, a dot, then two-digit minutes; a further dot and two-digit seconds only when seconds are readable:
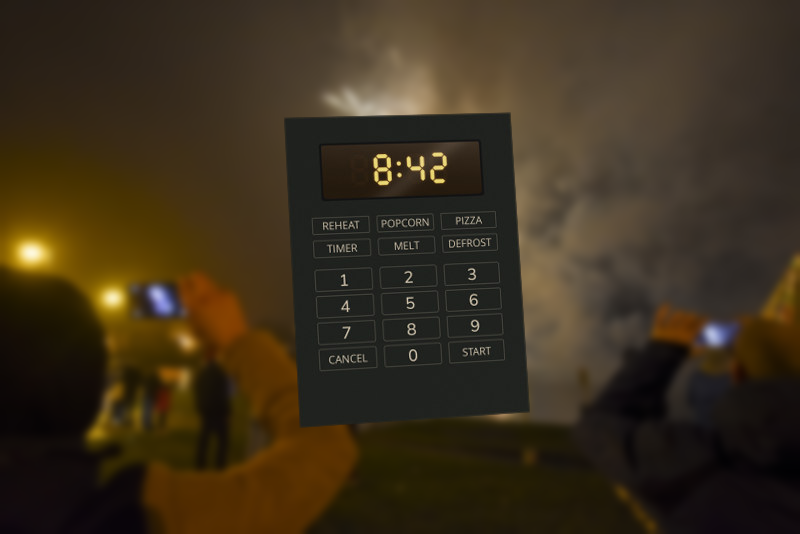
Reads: 8.42
